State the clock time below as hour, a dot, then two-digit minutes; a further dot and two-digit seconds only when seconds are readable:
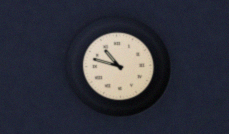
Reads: 10.48
